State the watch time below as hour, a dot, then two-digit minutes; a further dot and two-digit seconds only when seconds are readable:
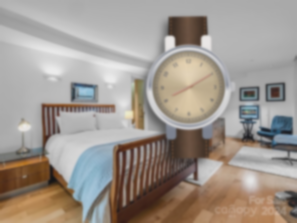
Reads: 8.10
